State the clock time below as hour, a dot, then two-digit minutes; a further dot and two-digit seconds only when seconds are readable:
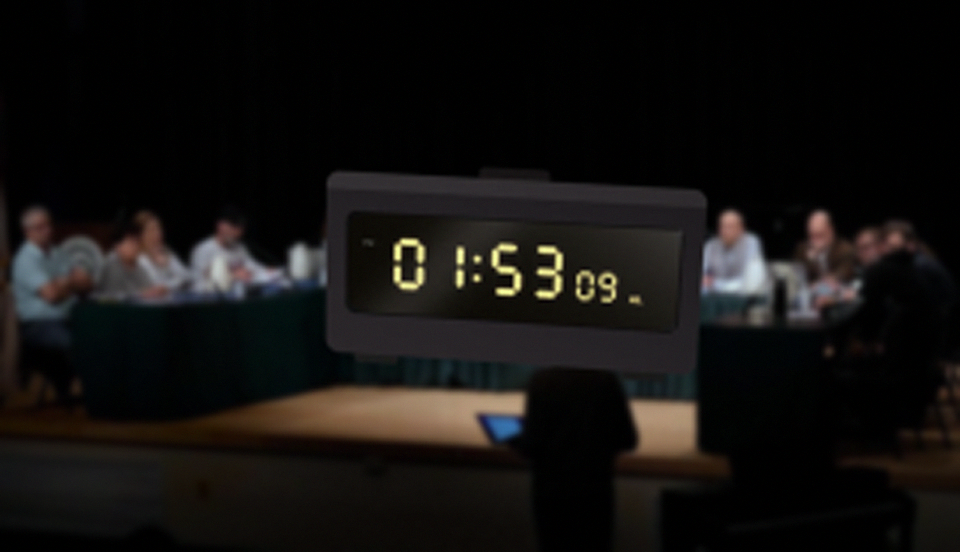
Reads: 1.53.09
